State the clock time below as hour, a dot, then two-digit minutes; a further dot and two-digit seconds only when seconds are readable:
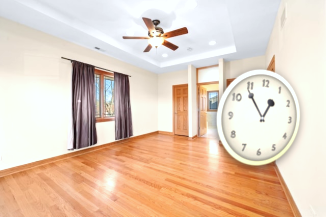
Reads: 12.54
